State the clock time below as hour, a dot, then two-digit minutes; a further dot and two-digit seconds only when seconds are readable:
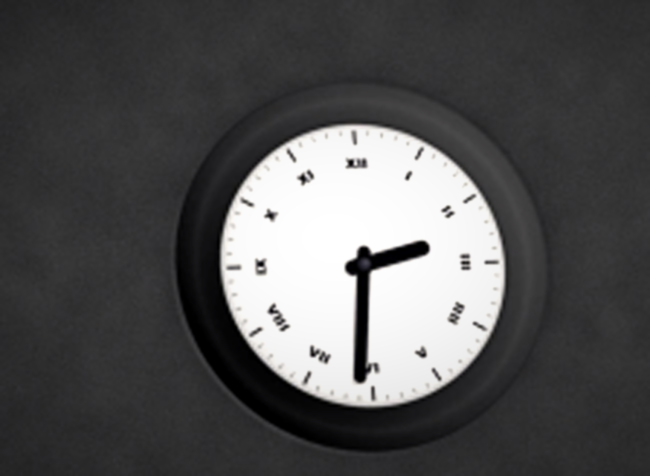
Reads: 2.31
